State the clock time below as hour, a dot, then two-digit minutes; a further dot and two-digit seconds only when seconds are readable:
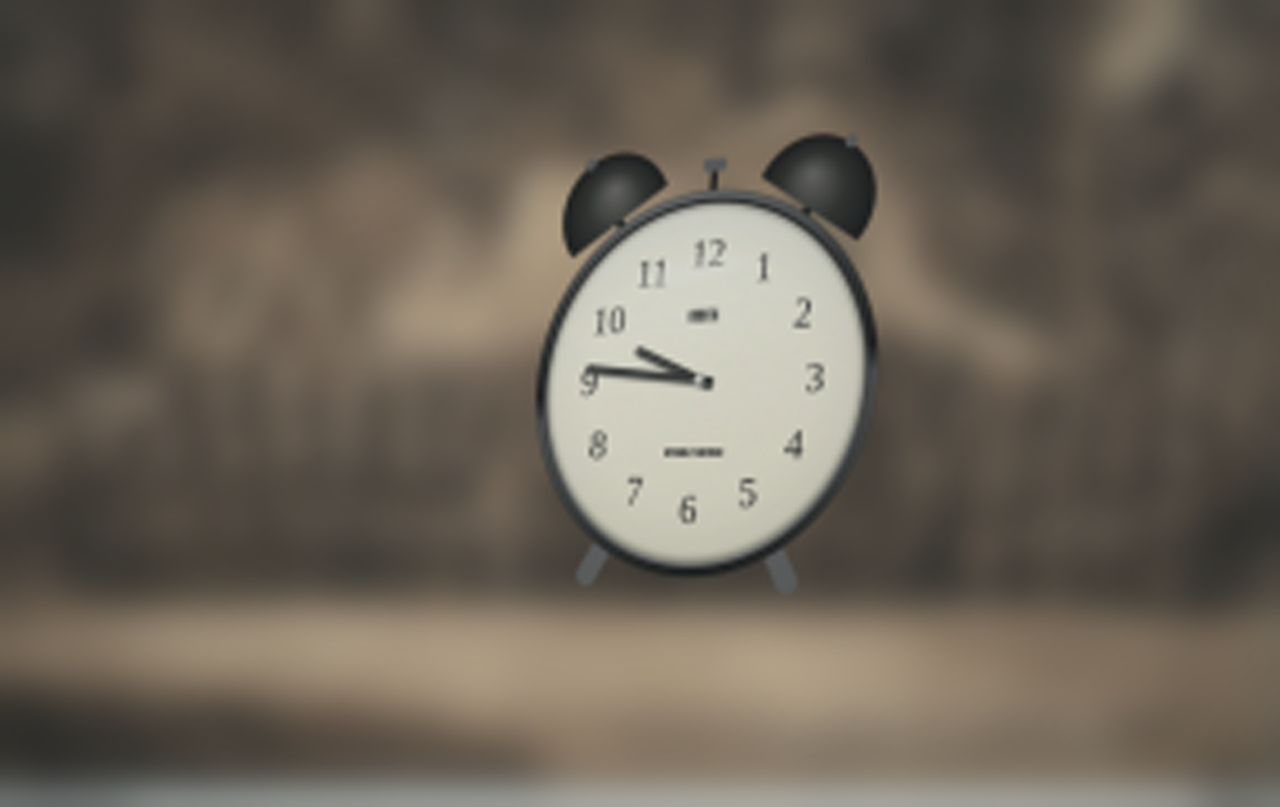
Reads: 9.46
